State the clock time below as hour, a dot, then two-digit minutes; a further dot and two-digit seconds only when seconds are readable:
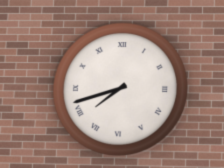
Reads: 7.42
